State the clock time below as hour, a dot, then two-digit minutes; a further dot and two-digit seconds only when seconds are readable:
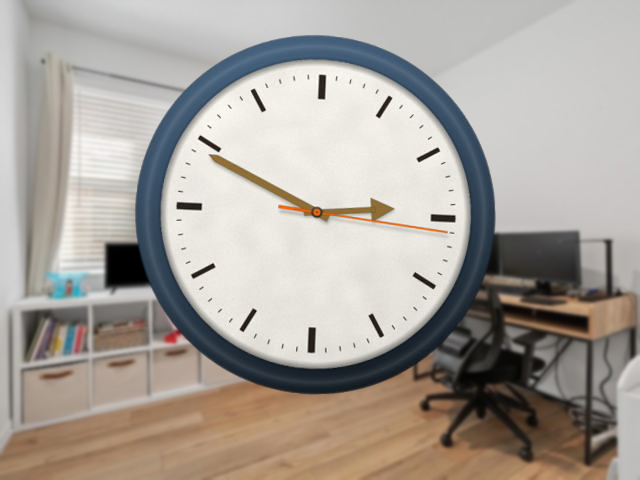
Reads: 2.49.16
